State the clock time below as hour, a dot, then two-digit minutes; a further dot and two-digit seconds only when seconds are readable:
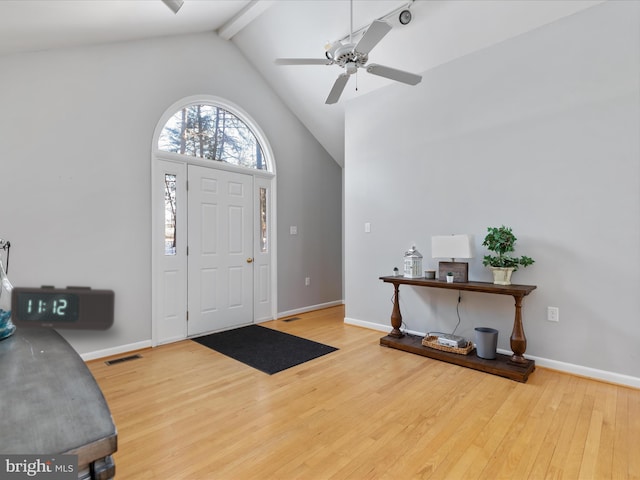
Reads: 11.12
